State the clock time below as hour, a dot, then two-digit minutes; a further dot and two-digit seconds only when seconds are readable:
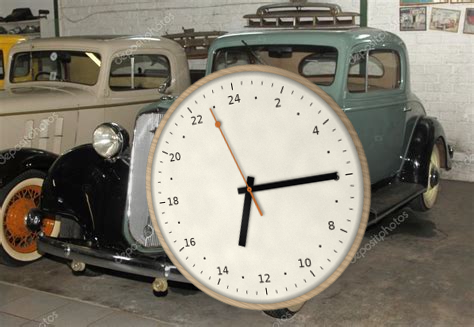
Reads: 13.14.57
